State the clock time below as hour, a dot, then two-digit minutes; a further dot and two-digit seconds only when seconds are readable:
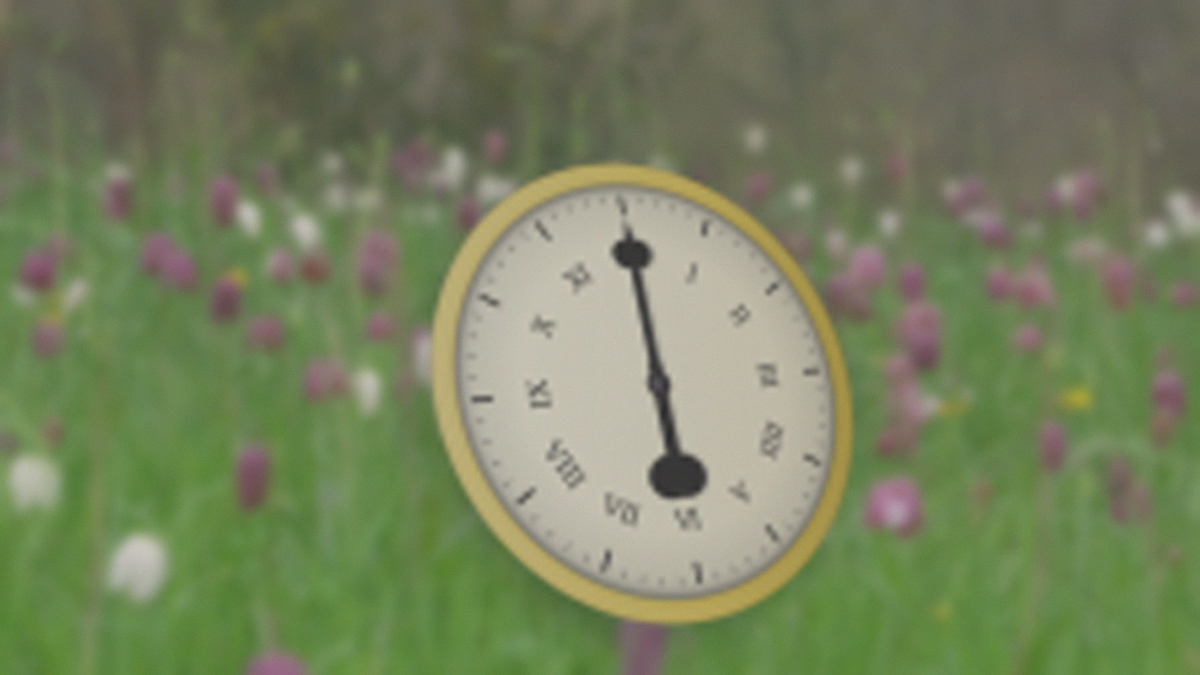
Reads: 6.00
